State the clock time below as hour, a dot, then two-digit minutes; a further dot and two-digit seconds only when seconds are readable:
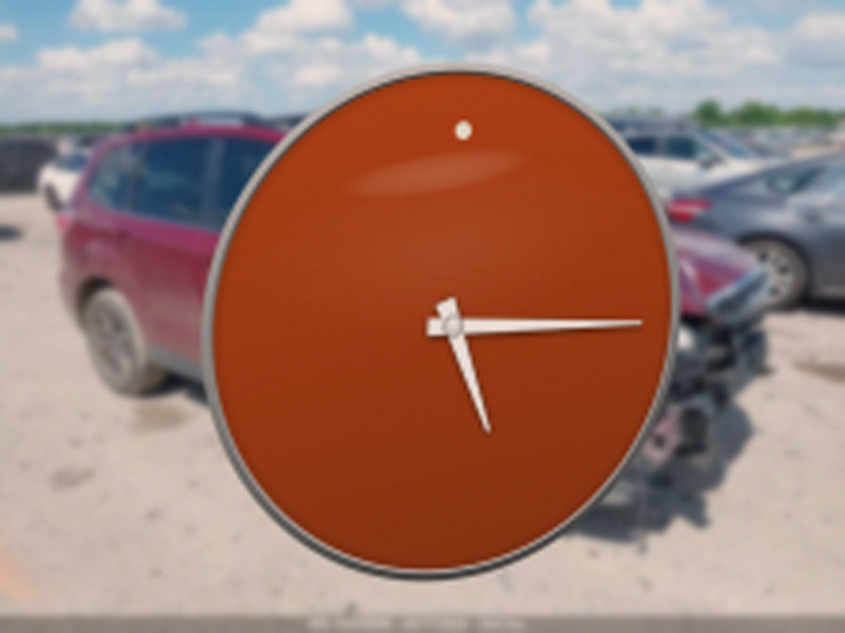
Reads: 5.15
